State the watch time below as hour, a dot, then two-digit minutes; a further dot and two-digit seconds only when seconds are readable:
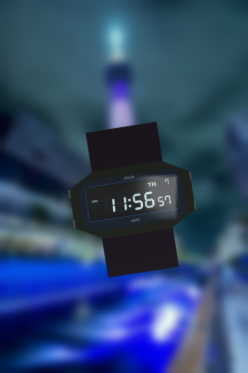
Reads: 11.56.57
